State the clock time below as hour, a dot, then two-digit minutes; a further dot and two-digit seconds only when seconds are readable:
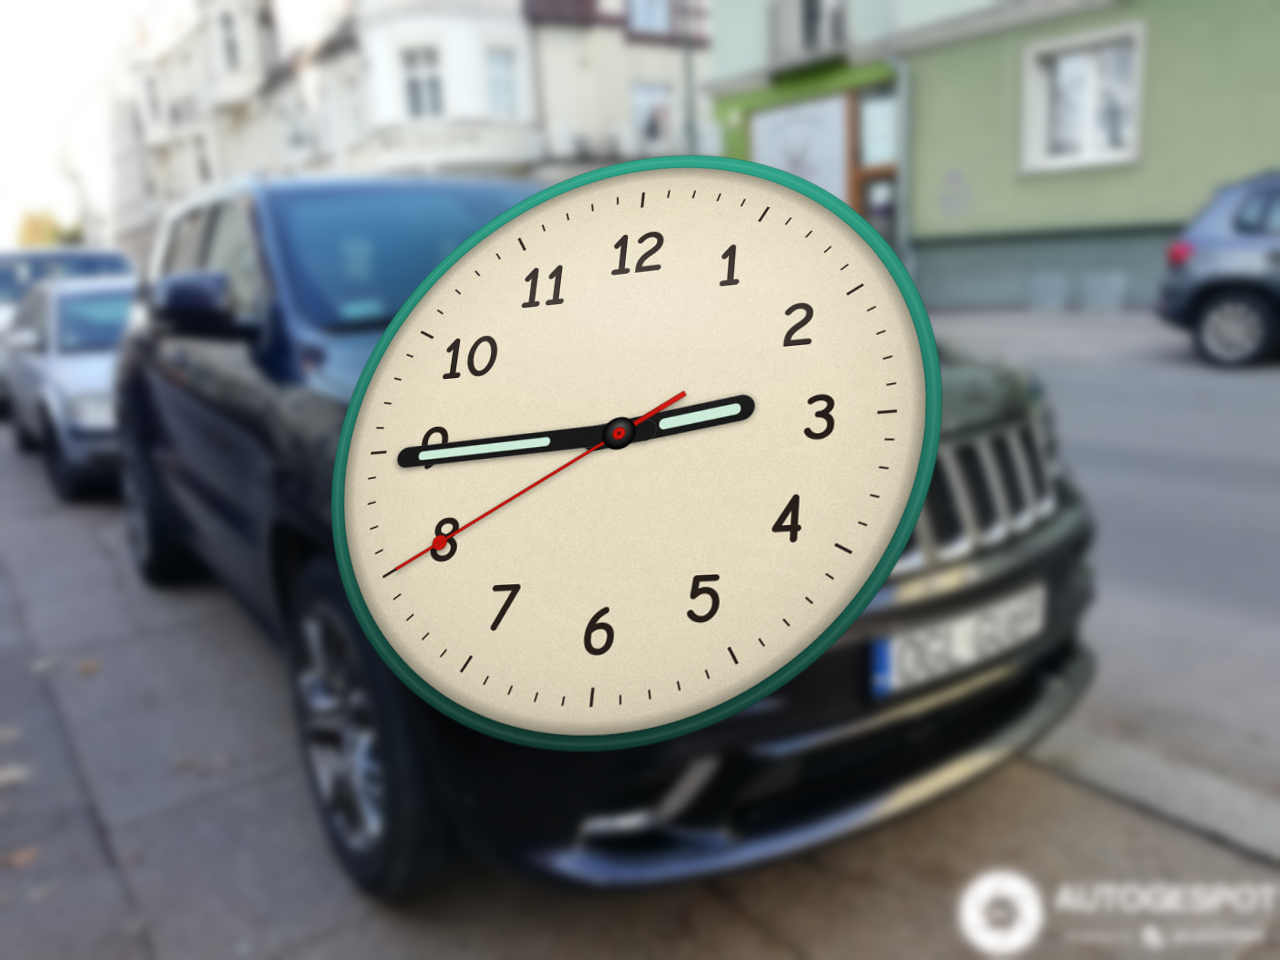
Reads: 2.44.40
